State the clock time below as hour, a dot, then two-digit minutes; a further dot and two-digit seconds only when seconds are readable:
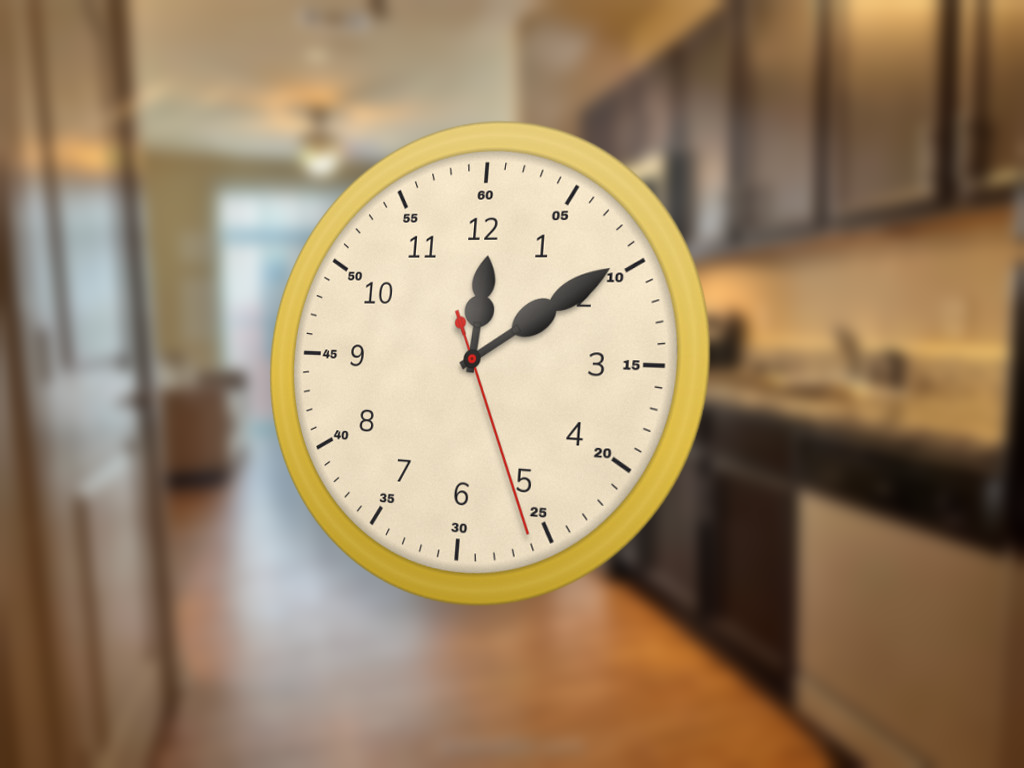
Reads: 12.09.26
